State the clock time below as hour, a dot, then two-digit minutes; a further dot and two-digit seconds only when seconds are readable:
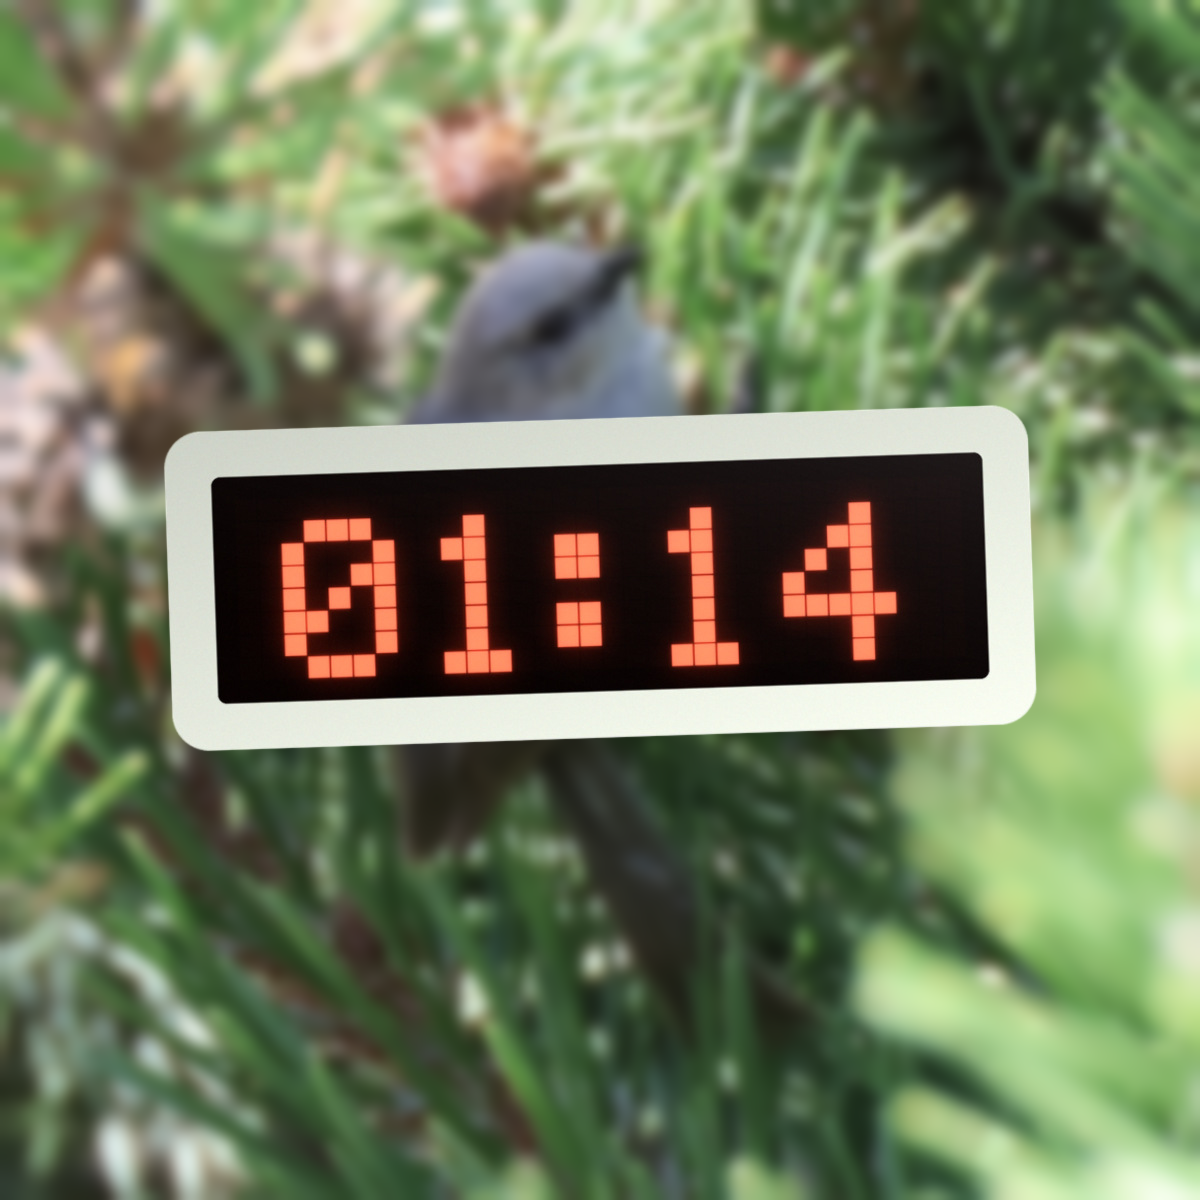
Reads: 1.14
